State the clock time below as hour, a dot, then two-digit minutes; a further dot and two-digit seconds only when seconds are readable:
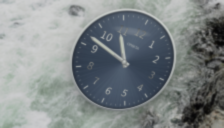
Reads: 10.47
